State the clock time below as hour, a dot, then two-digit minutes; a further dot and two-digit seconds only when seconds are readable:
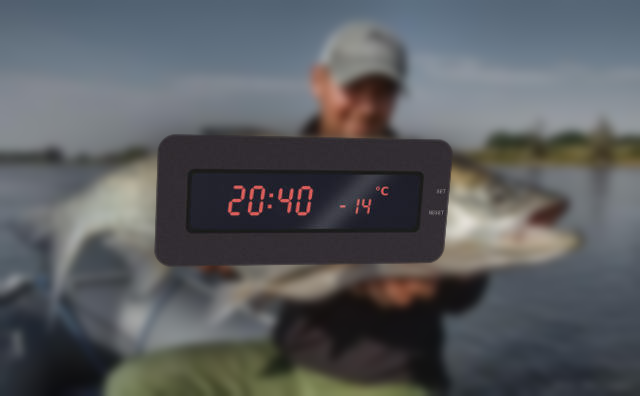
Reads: 20.40
